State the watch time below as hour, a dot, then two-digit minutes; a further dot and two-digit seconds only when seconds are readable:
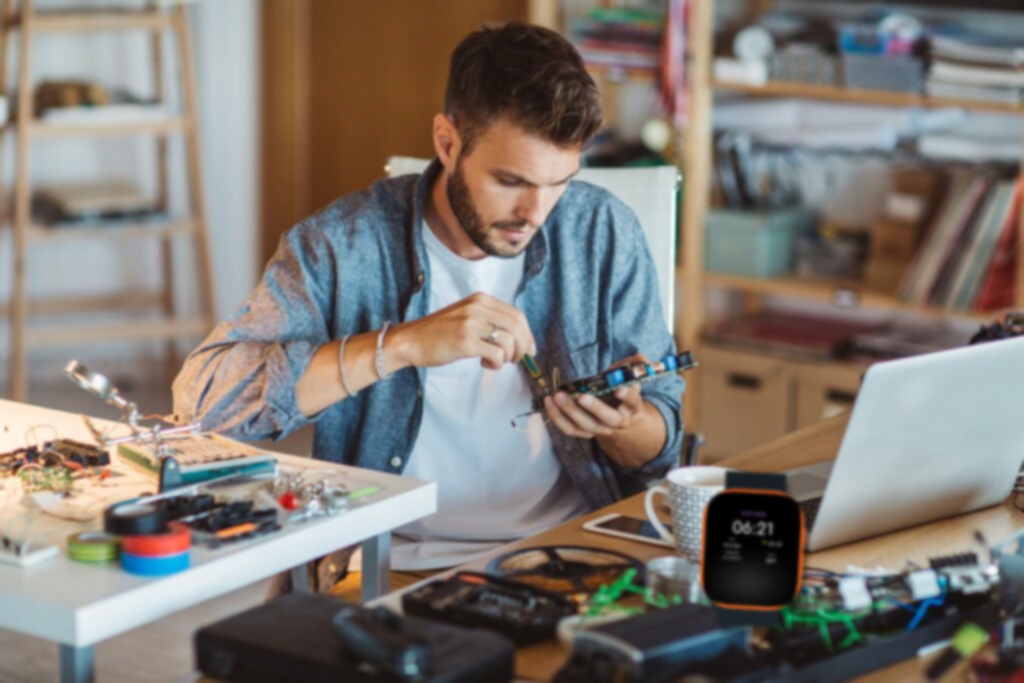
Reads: 6.21
